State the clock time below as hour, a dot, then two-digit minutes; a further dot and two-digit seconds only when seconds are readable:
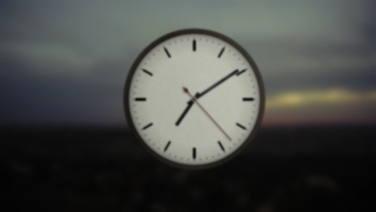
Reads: 7.09.23
